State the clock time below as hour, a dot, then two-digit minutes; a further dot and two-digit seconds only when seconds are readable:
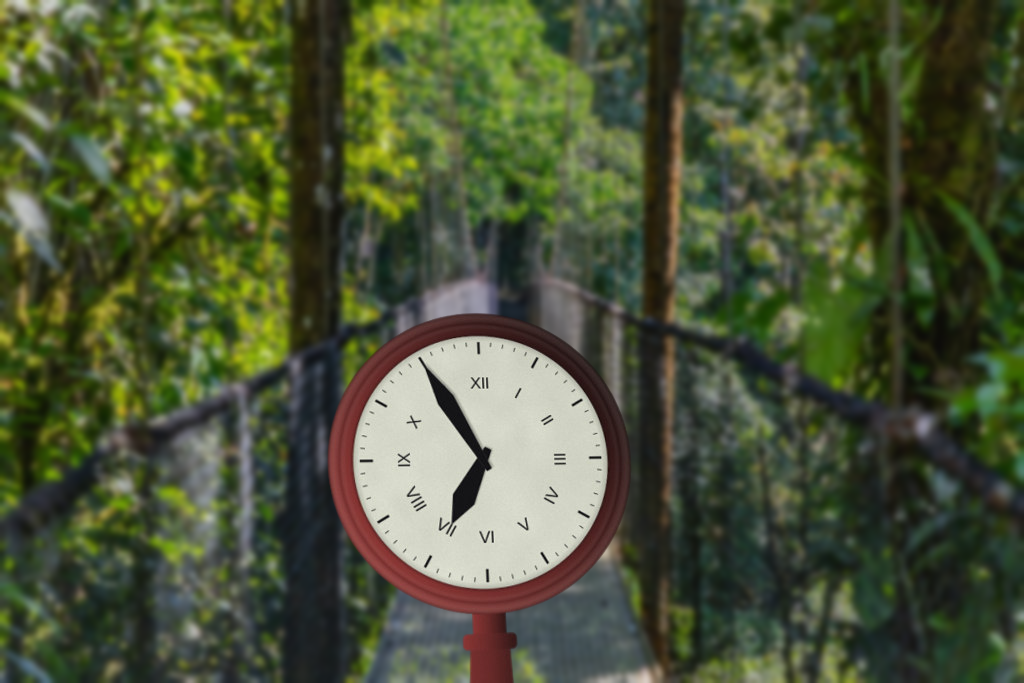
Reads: 6.55
